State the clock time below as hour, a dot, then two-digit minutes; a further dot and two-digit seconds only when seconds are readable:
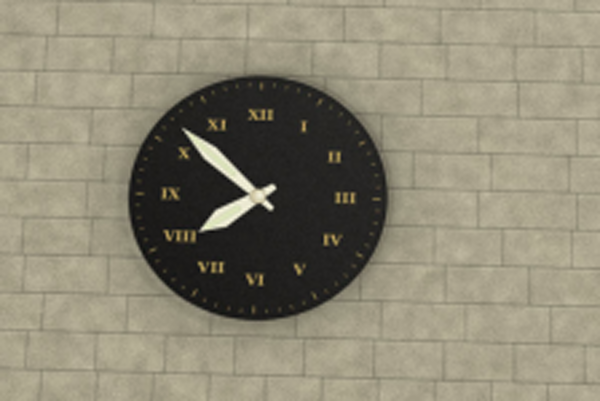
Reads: 7.52
